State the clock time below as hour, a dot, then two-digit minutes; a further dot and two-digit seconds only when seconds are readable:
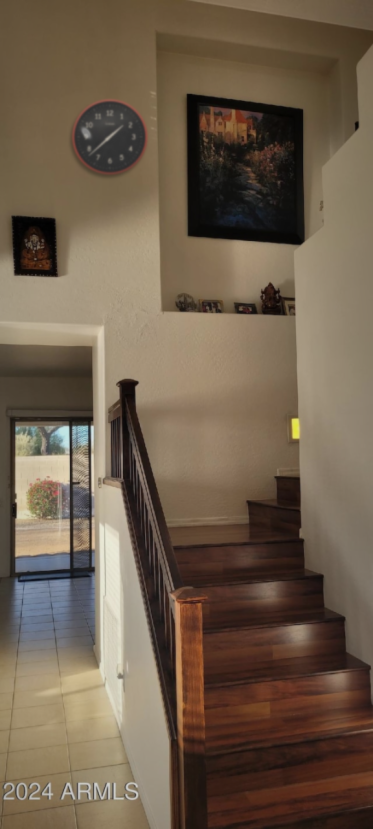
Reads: 1.38
